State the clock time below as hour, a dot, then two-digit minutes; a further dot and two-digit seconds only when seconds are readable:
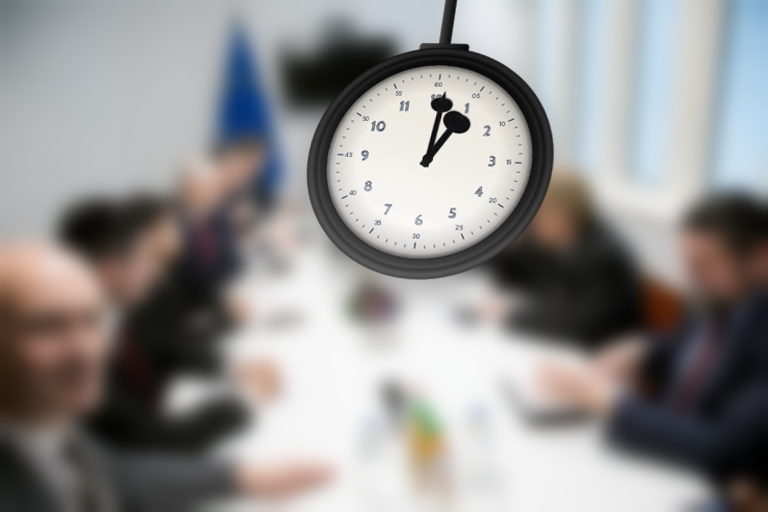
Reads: 1.01
